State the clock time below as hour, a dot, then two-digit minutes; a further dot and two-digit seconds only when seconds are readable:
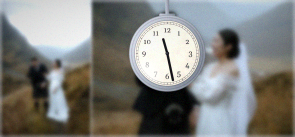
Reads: 11.28
